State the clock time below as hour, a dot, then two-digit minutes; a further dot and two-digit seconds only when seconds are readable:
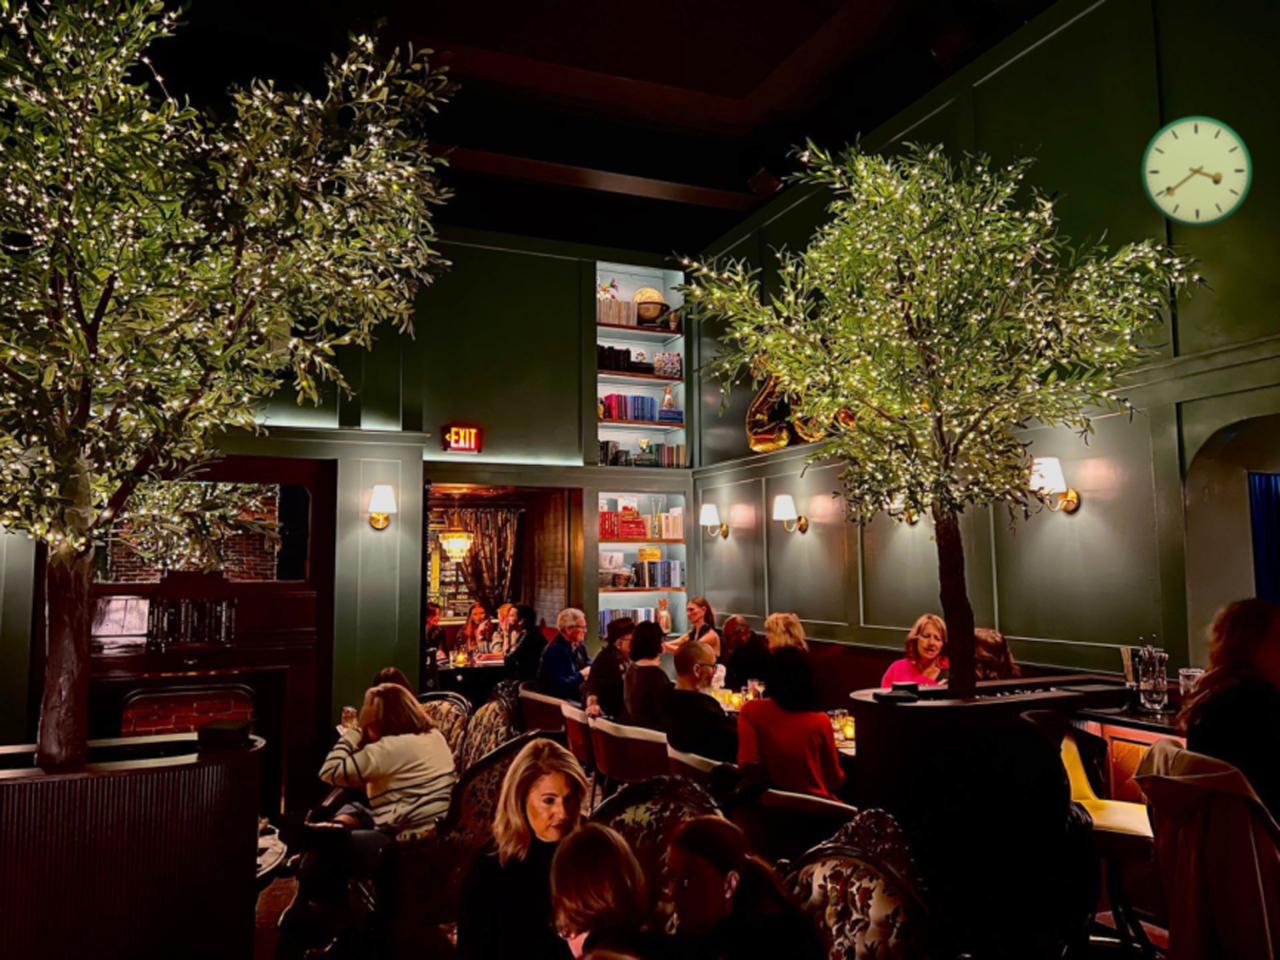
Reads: 3.39
